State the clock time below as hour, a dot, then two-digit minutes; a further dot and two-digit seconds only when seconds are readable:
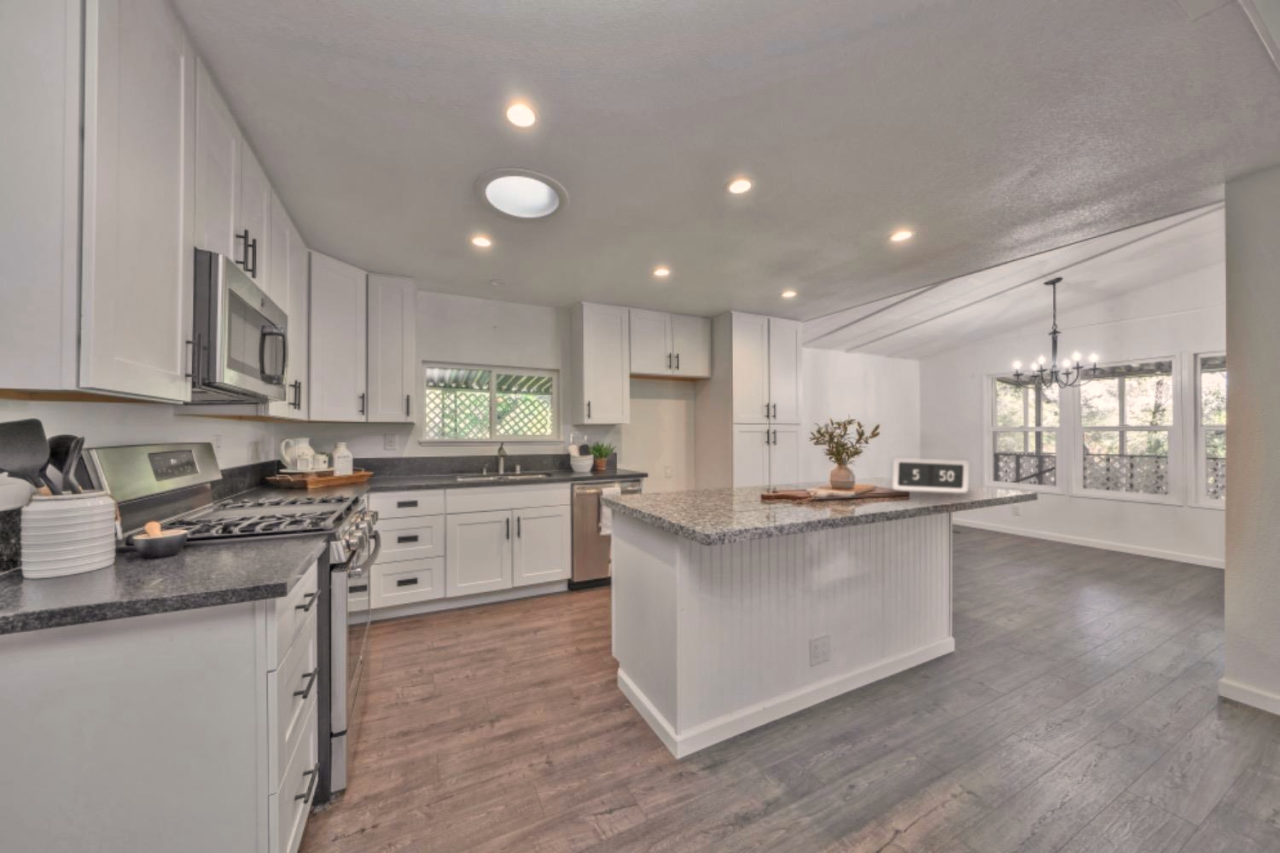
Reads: 5.50
